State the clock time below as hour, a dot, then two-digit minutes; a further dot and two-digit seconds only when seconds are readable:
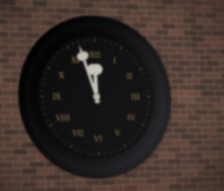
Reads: 11.57
